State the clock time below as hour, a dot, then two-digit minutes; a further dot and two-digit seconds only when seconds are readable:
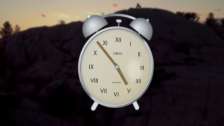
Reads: 4.53
